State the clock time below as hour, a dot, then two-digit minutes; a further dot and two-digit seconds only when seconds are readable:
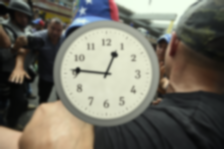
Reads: 12.46
